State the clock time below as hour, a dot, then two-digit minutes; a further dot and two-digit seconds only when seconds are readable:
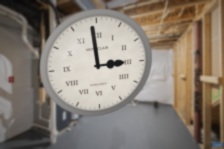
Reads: 2.59
